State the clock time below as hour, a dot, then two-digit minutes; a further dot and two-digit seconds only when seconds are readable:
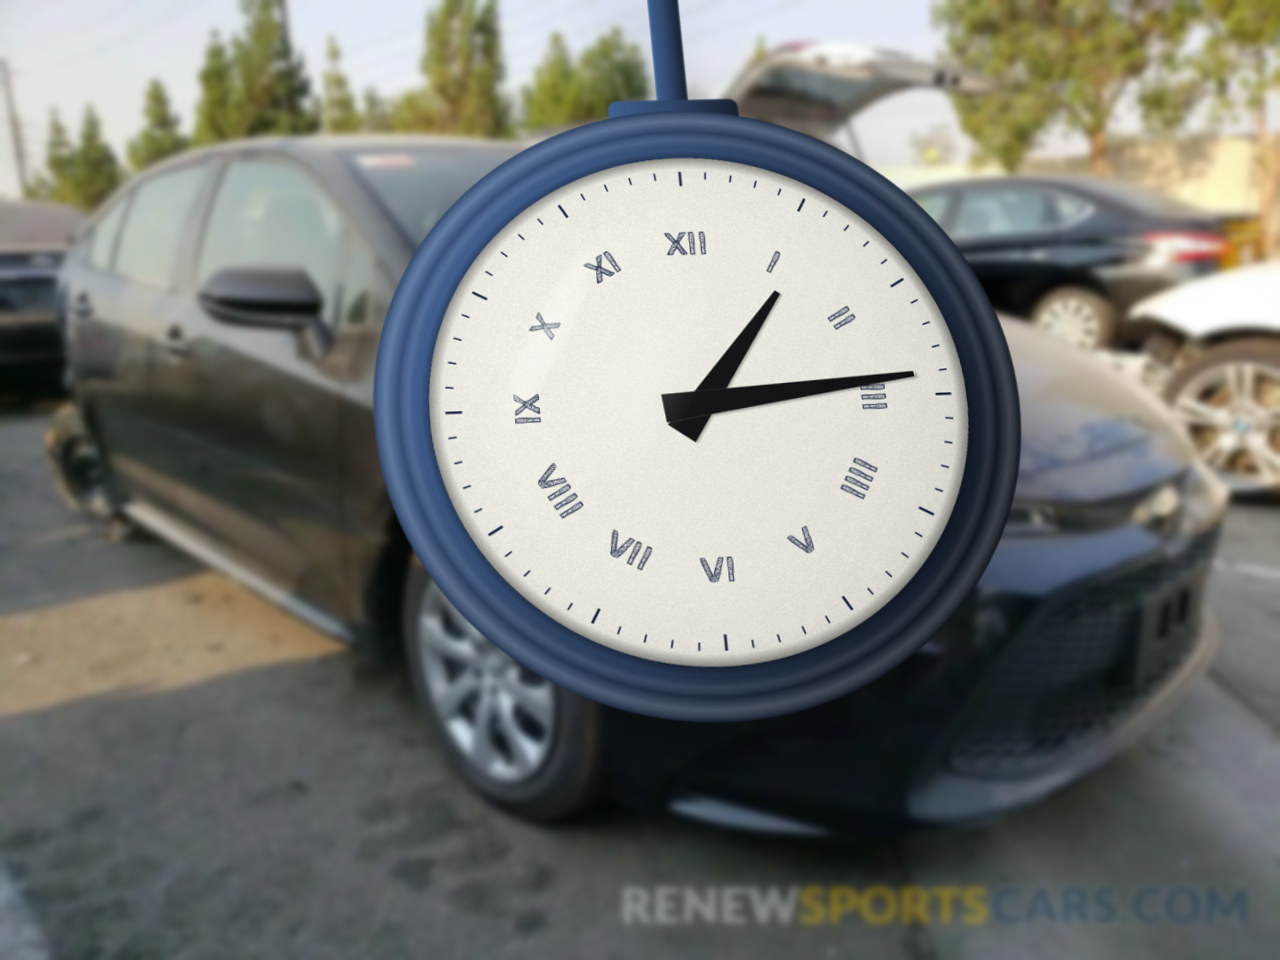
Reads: 1.14
